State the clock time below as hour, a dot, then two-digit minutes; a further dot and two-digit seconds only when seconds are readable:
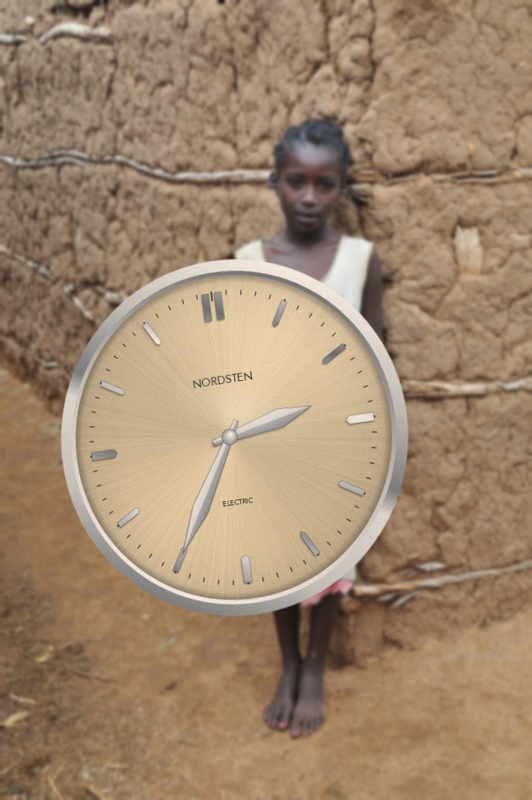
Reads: 2.35
